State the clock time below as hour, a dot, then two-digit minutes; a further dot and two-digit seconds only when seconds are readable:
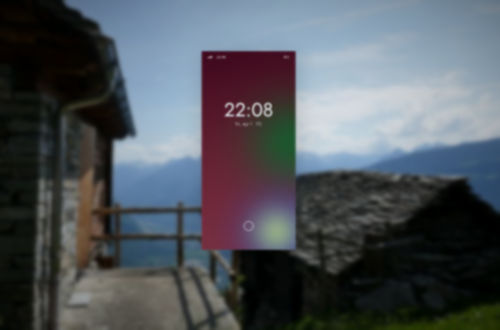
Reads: 22.08
